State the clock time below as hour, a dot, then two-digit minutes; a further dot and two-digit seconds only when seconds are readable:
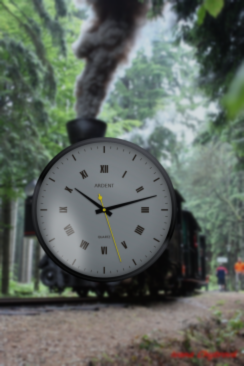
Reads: 10.12.27
